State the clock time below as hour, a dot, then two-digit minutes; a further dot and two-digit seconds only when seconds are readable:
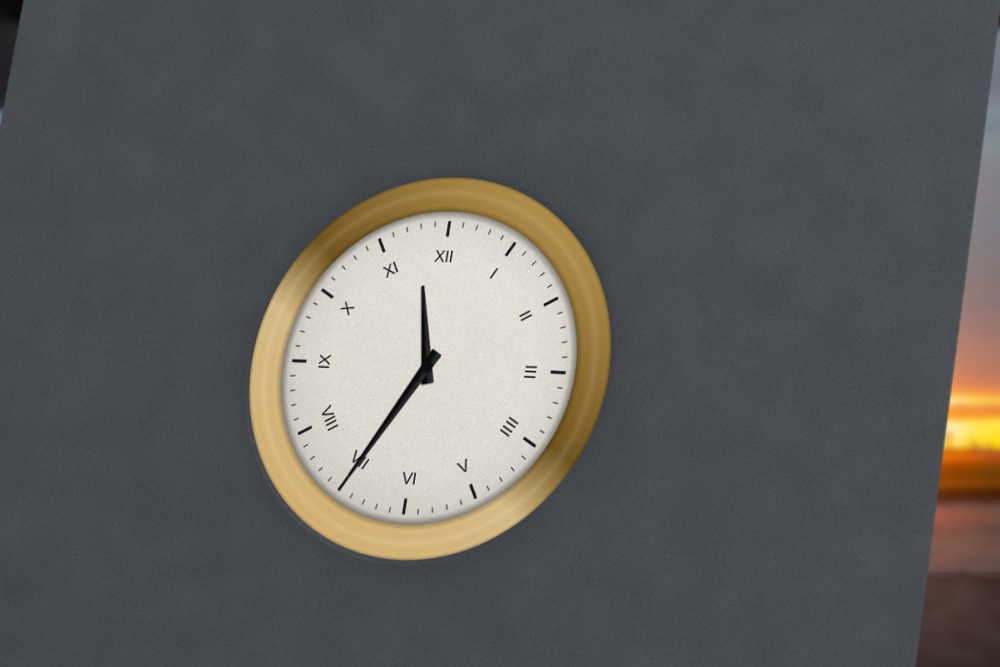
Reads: 11.35
